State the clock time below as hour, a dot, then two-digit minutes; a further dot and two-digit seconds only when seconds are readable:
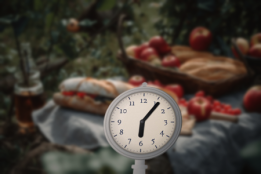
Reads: 6.06
